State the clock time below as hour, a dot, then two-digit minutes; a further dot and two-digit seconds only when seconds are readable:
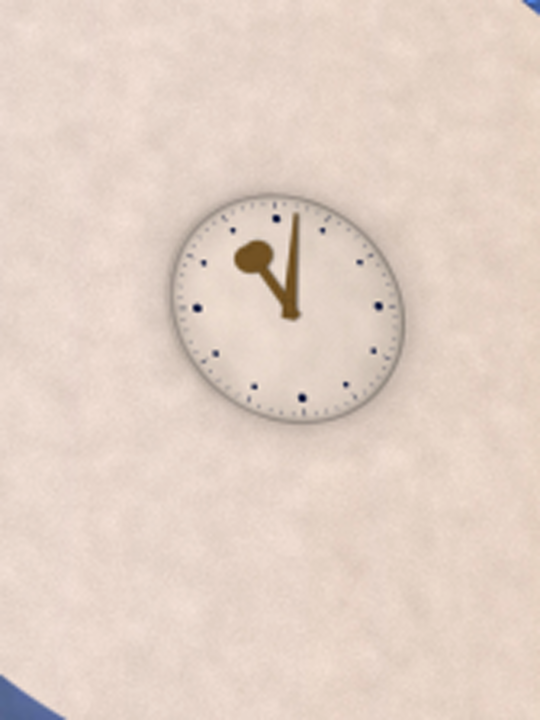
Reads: 11.02
